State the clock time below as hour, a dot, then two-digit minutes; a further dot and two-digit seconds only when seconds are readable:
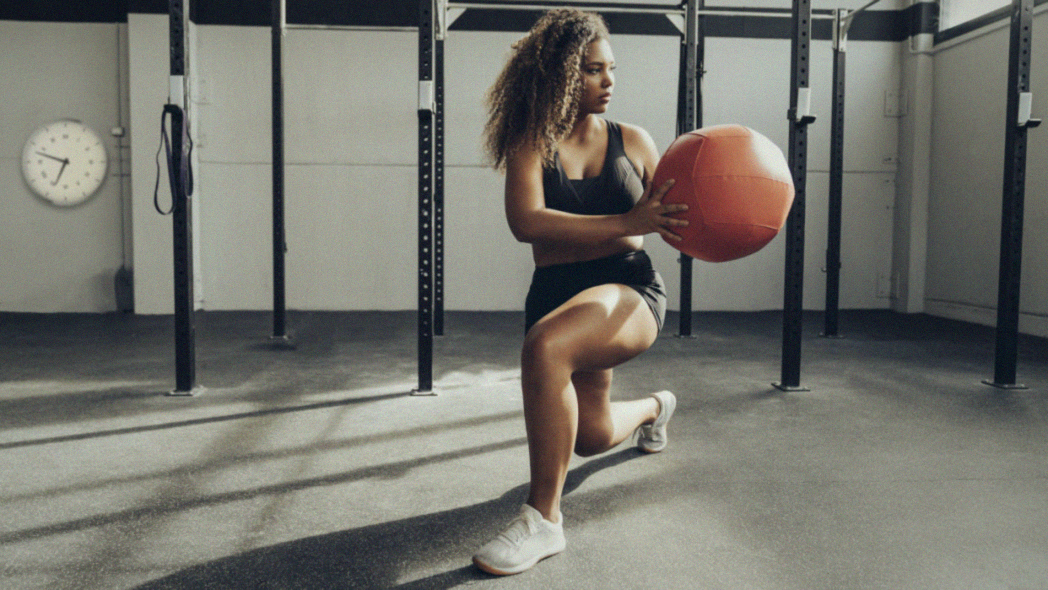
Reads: 6.48
